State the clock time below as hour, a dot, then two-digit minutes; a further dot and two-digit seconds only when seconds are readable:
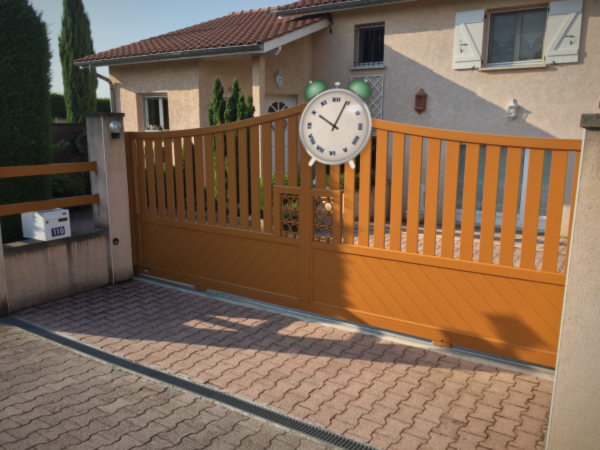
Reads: 10.04
